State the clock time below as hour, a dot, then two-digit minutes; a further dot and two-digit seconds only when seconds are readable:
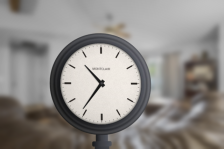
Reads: 10.36
